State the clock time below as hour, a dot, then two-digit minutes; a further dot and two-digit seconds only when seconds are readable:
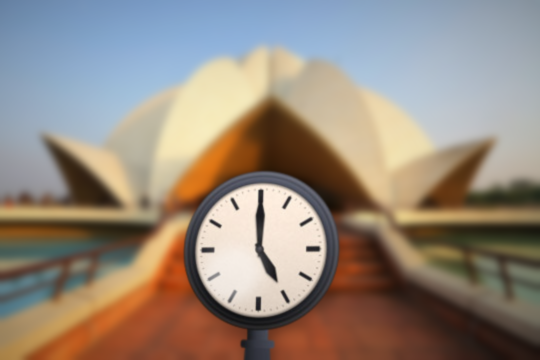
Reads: 5.00
